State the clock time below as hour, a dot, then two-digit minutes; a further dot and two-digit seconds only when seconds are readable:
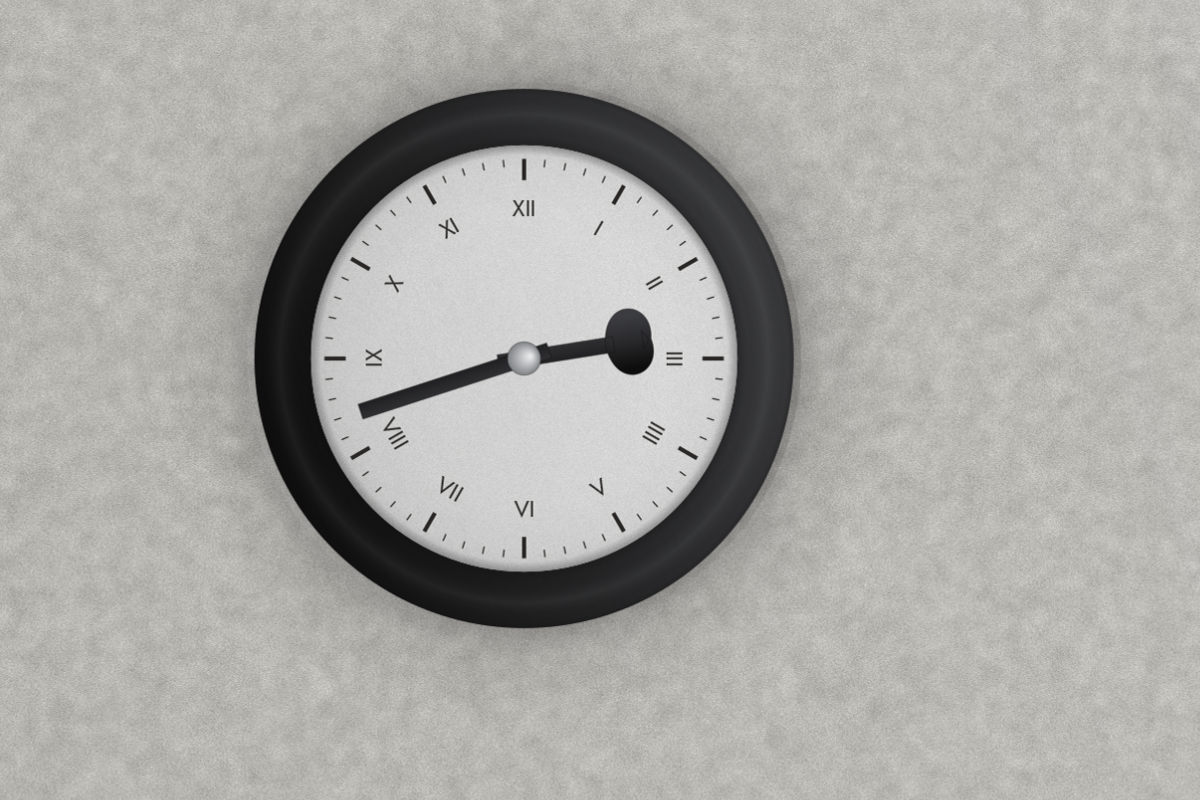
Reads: 2.42
